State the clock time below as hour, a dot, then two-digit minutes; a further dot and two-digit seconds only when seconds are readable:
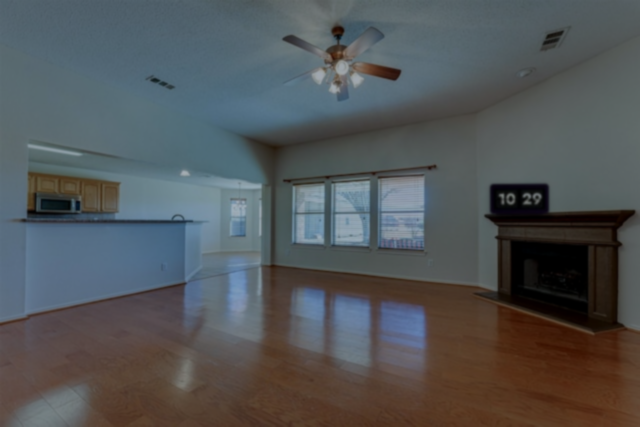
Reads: 10.29
